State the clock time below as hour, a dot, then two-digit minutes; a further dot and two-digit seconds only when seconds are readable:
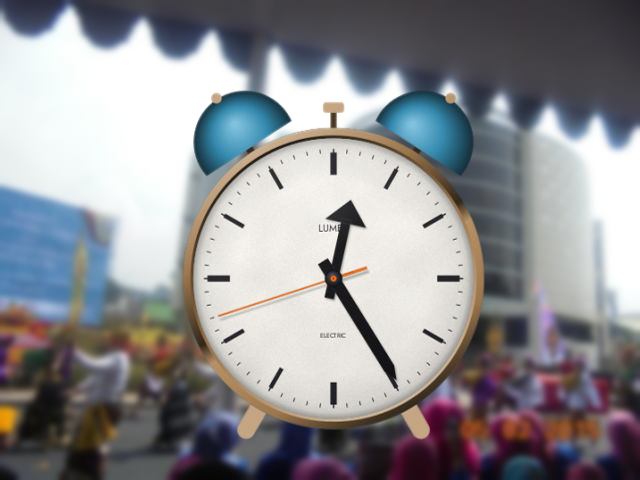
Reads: 12.24.42
